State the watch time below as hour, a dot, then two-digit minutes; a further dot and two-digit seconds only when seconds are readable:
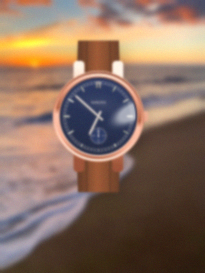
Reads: 6.52
